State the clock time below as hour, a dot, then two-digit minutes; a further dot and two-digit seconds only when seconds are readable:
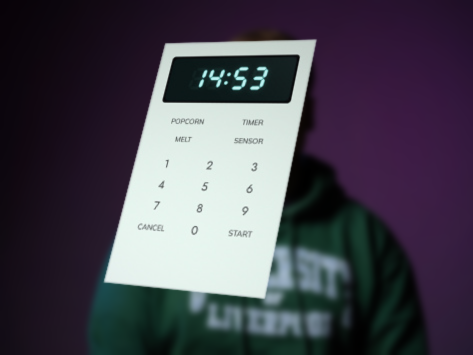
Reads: 14.53
